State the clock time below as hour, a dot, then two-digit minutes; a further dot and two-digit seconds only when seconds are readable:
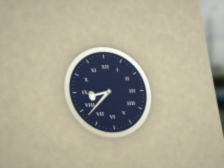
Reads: 8.38
